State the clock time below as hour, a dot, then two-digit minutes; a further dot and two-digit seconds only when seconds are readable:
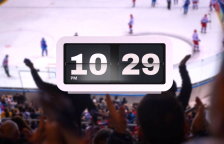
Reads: 10.29
